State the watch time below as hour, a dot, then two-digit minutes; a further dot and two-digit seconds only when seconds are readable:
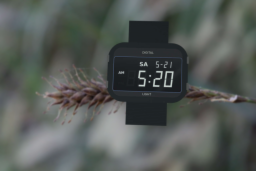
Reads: 5.20
